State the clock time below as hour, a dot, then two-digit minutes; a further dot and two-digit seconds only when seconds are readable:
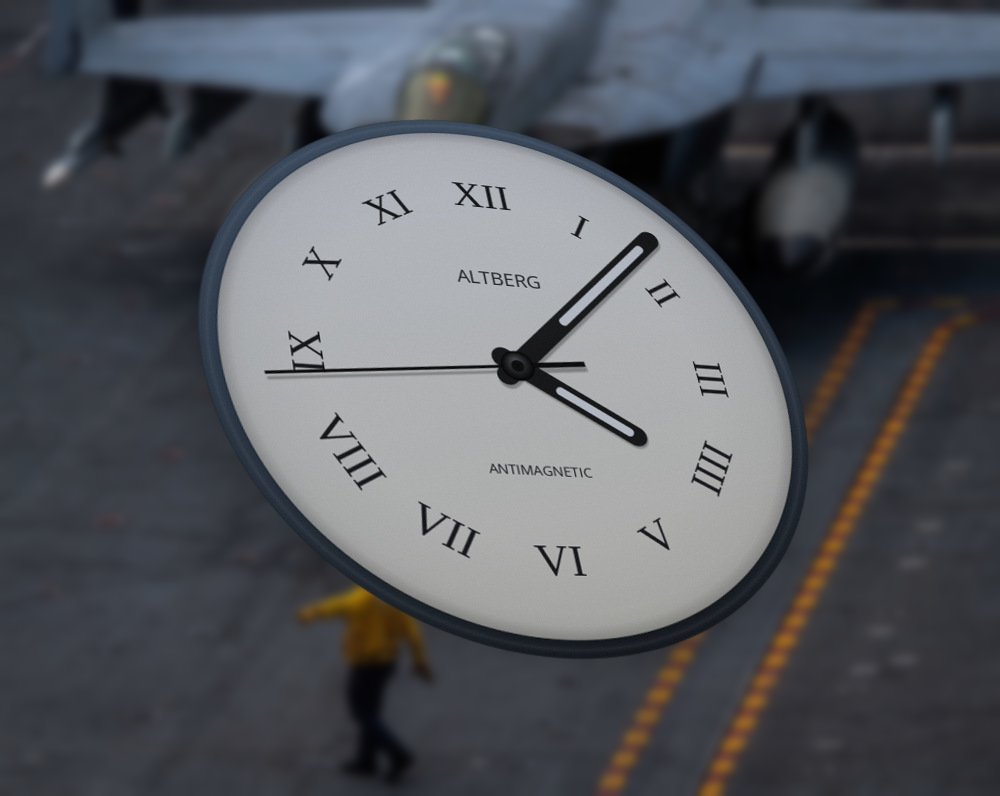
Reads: 4.07.44
